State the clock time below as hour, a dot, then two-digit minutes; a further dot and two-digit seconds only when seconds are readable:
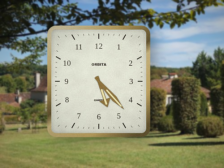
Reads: 5.23
